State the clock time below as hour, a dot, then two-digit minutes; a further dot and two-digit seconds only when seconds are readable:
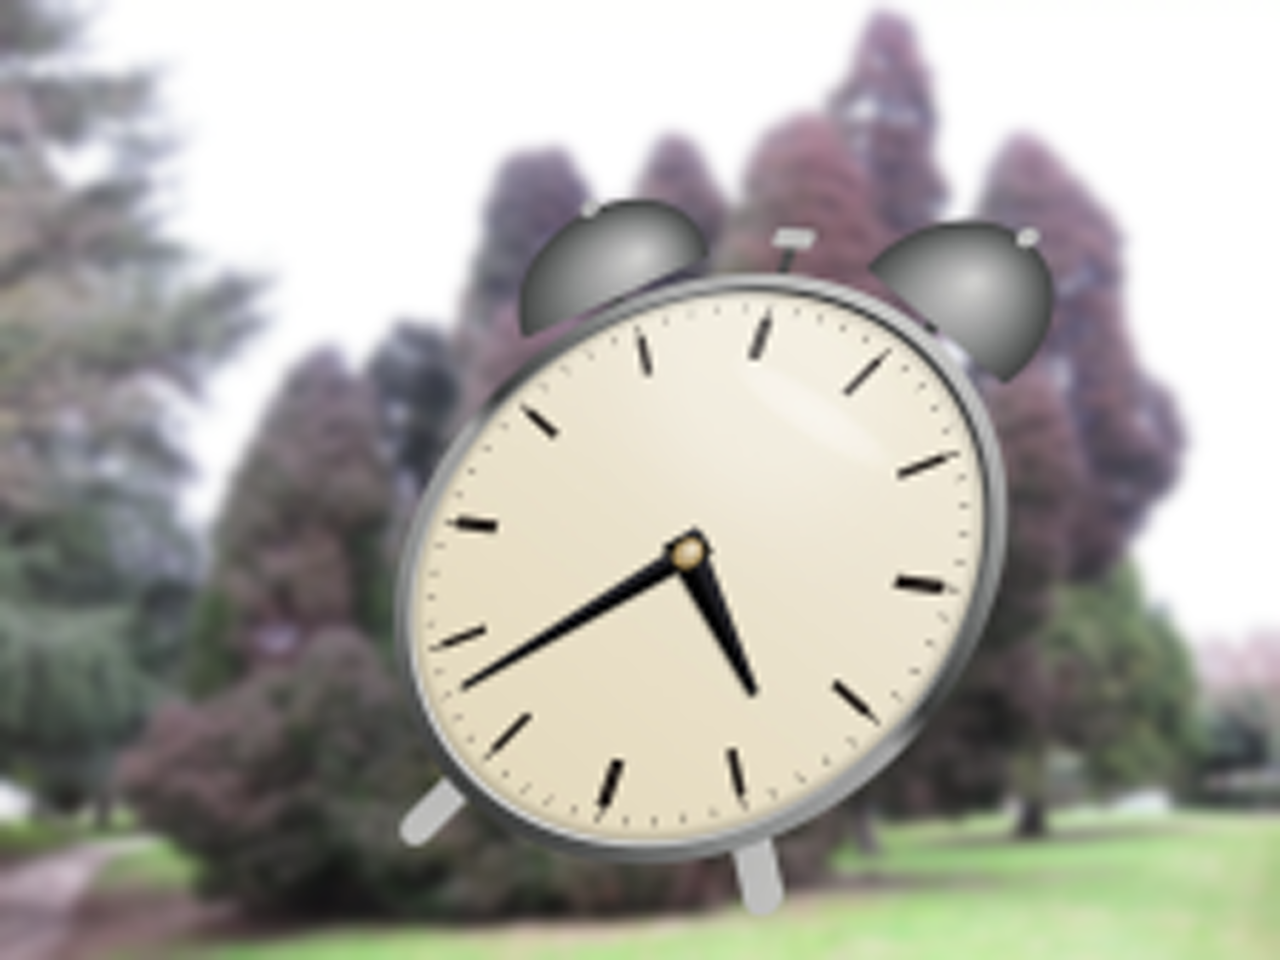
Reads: 4.38
